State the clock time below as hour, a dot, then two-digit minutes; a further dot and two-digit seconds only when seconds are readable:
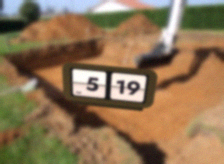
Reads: 5.19
